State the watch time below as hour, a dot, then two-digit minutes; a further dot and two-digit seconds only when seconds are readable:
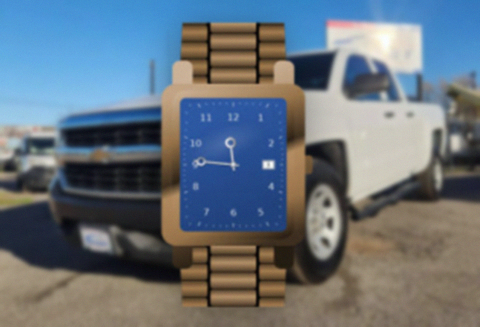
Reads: 11.46
